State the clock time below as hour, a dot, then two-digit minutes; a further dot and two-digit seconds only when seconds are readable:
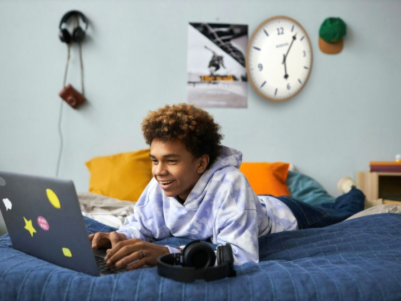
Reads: 6.07
